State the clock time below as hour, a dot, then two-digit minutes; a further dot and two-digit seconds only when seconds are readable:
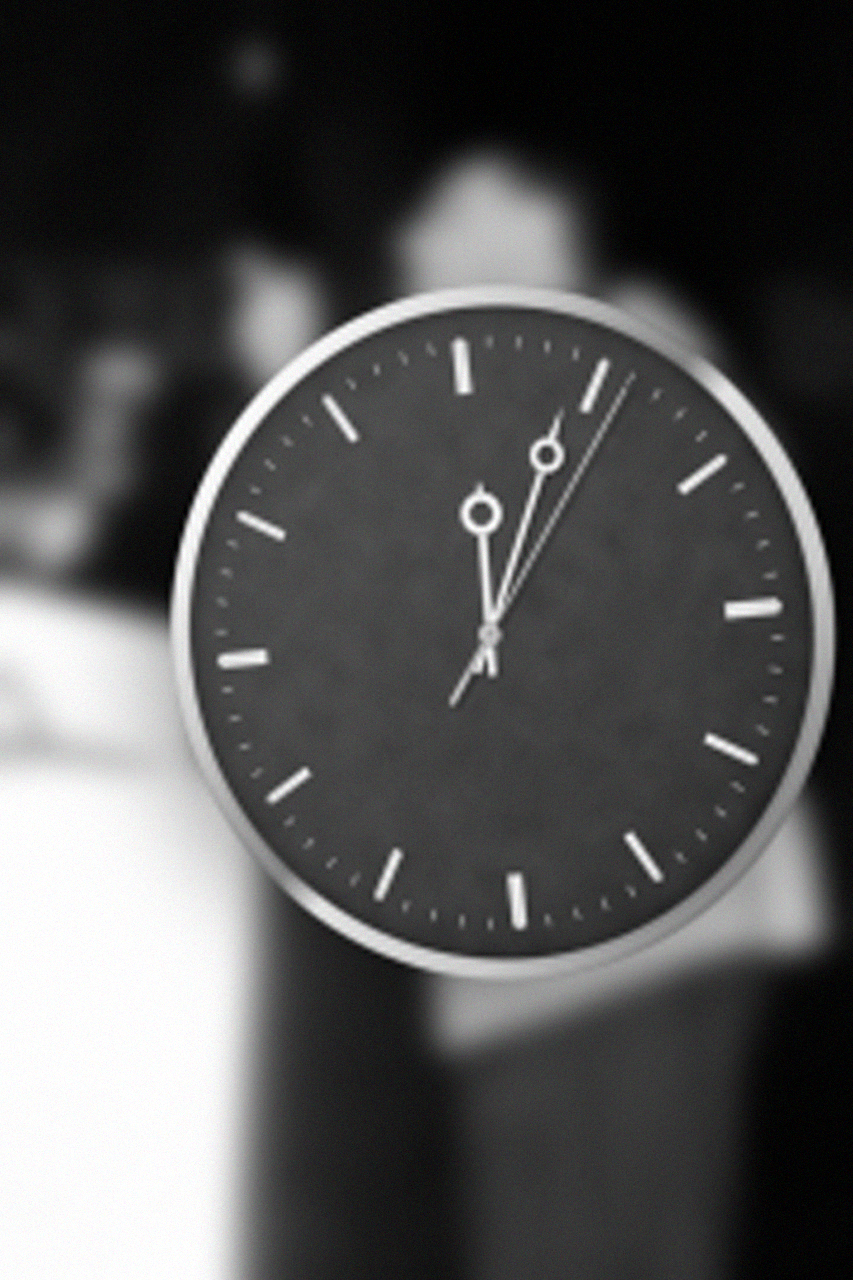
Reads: 12.04.06
